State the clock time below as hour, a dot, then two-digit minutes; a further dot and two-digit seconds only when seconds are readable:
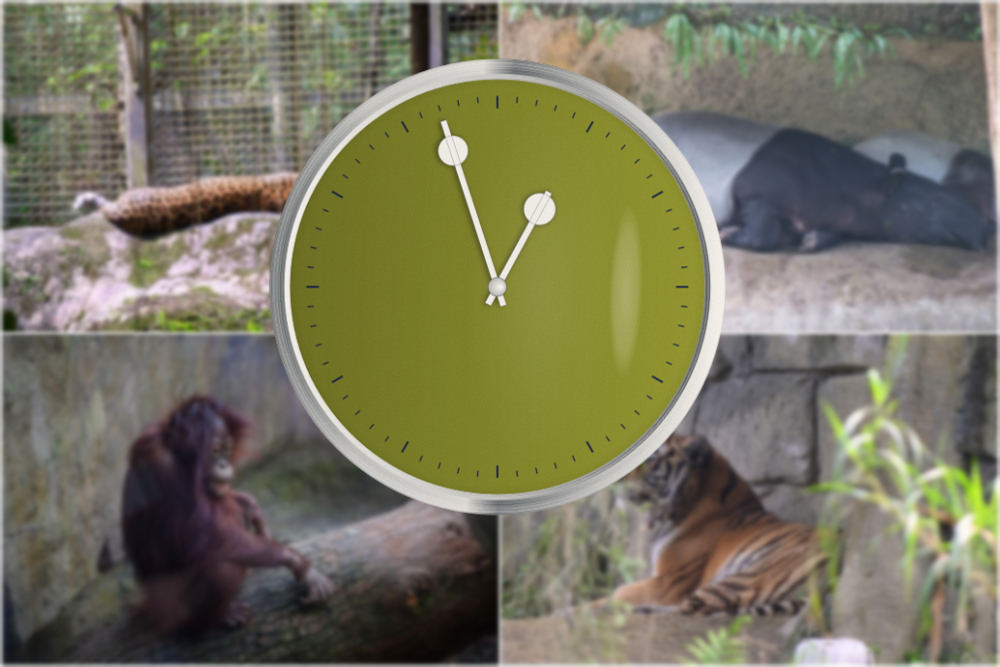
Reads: 12.57
